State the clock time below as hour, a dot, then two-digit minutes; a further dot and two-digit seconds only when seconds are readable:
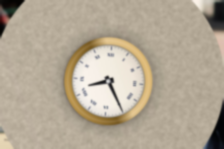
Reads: 8.25
